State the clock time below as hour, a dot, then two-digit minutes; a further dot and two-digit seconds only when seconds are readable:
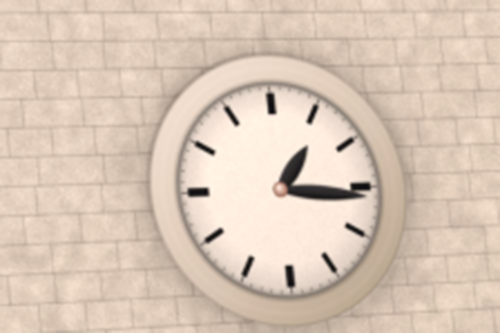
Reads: 1.16
